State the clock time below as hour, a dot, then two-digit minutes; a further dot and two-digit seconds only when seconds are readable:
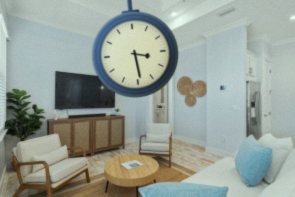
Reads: 3.29
